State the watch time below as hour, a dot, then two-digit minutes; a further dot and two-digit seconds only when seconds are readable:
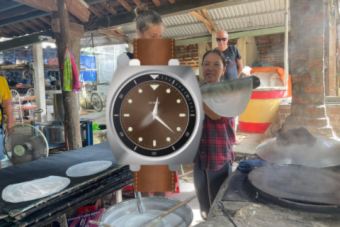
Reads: 12.22
